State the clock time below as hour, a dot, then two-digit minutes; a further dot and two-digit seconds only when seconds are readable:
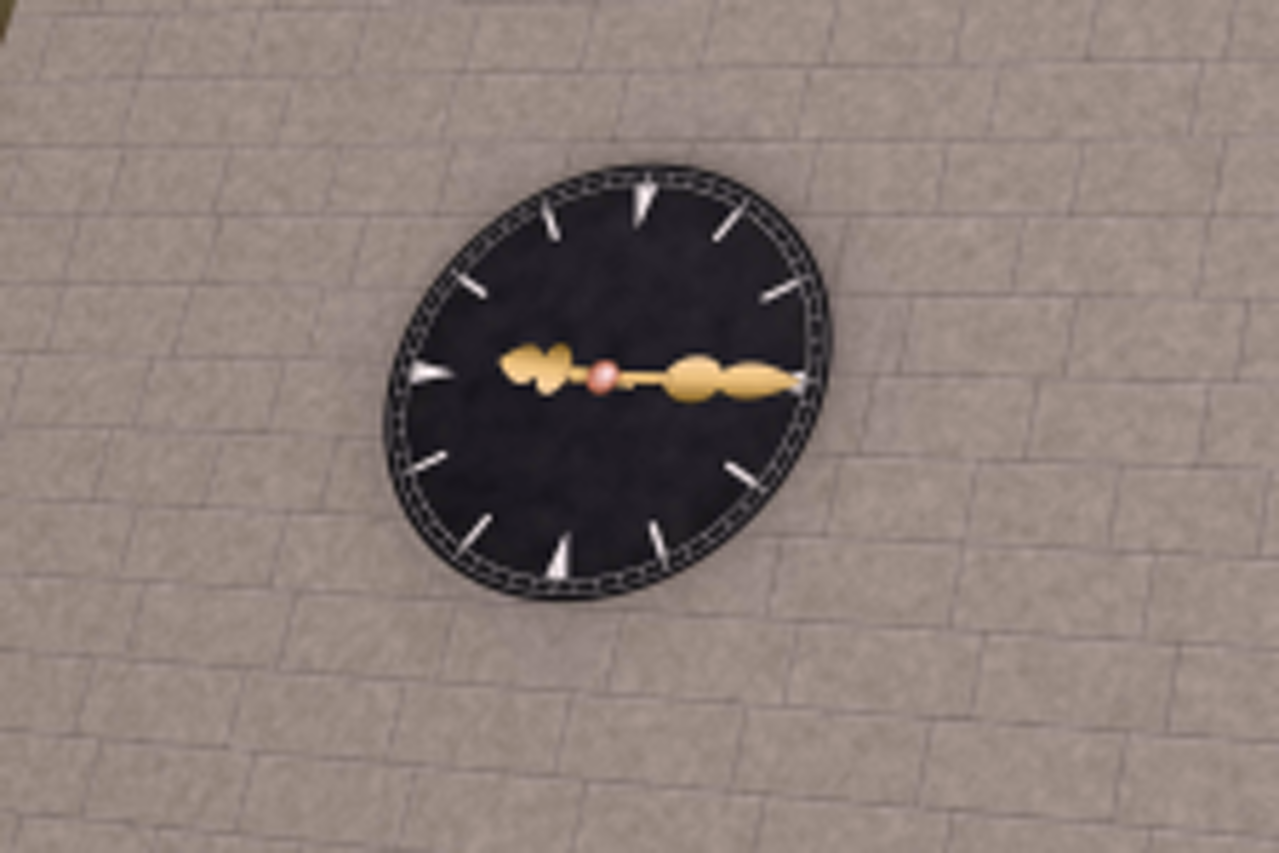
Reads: 9.15
